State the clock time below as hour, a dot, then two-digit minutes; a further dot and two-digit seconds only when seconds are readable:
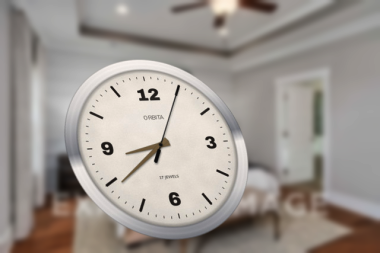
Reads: 8.39.05
